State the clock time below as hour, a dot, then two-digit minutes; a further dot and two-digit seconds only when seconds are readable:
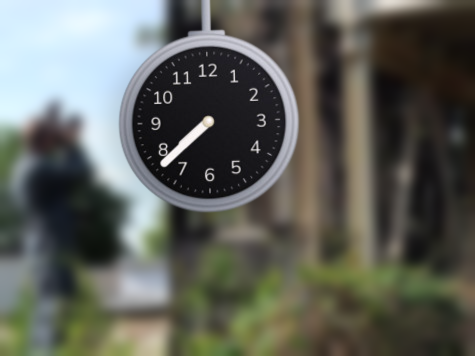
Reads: 7.38
